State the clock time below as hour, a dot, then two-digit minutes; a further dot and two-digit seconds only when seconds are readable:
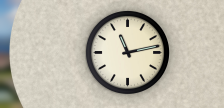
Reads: 11.13
